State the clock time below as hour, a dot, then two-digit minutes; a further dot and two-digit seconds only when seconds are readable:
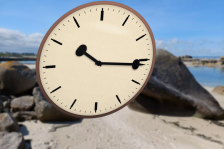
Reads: 10.16
